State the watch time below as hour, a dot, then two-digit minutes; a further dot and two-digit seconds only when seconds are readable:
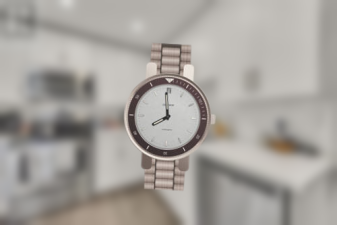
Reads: 7.59
